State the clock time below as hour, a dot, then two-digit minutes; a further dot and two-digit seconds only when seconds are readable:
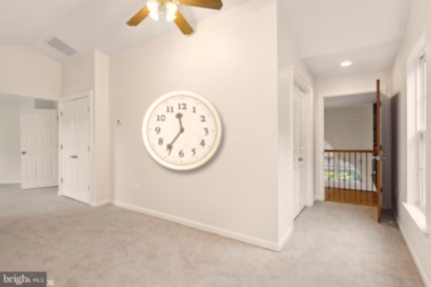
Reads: 11.36
